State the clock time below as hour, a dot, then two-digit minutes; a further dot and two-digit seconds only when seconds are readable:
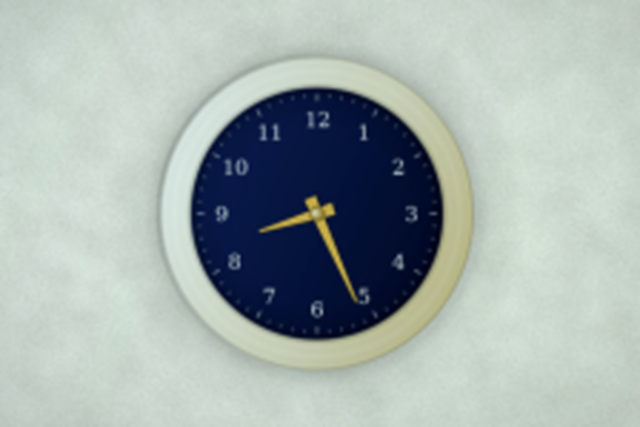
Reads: 8.26
